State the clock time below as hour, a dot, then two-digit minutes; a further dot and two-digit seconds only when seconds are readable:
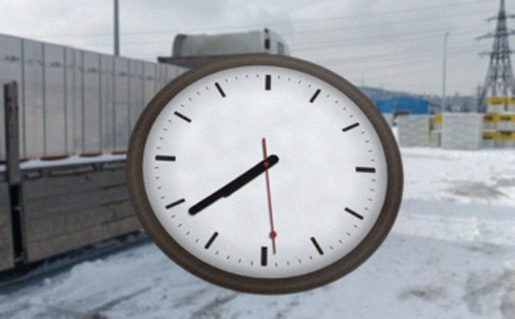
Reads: 7.38.29
